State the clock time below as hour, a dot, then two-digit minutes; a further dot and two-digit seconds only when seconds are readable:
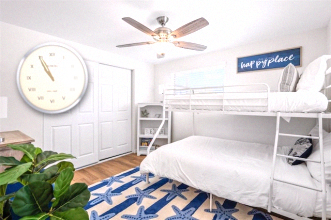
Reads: 10.55
